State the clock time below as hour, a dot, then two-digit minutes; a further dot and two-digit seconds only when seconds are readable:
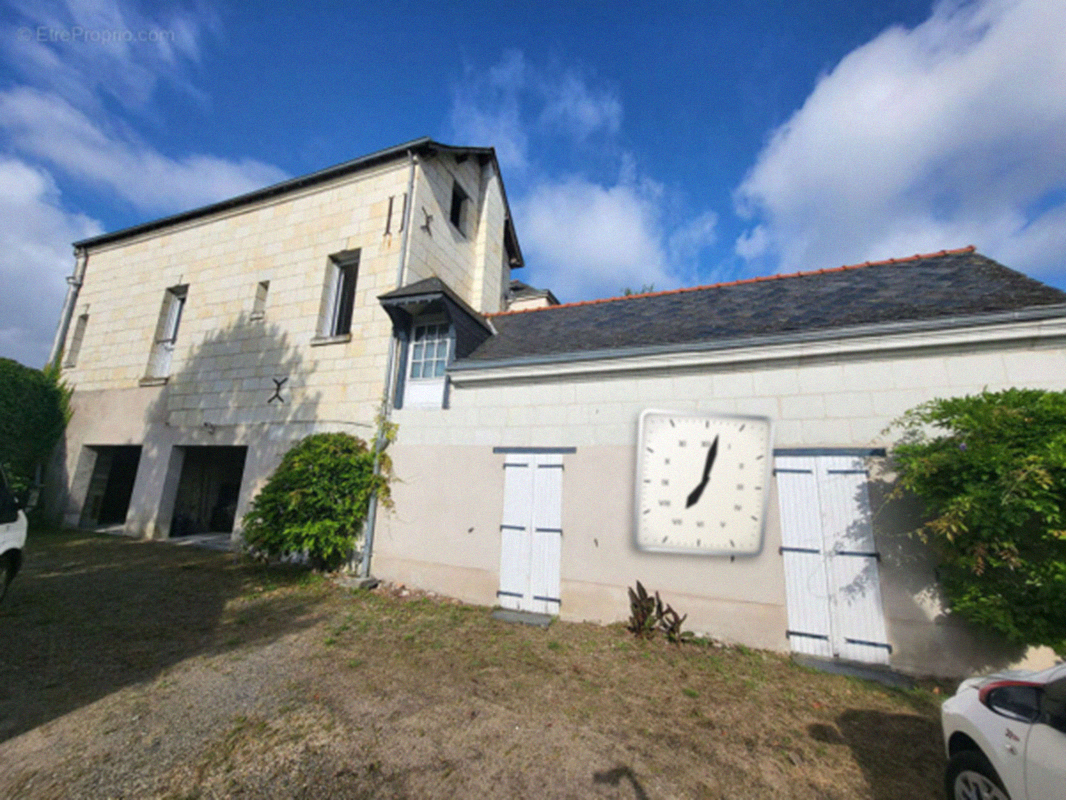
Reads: 7.02
